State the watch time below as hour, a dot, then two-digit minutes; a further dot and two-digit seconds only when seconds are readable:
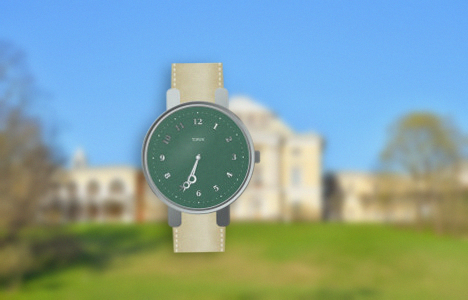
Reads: 6.34
